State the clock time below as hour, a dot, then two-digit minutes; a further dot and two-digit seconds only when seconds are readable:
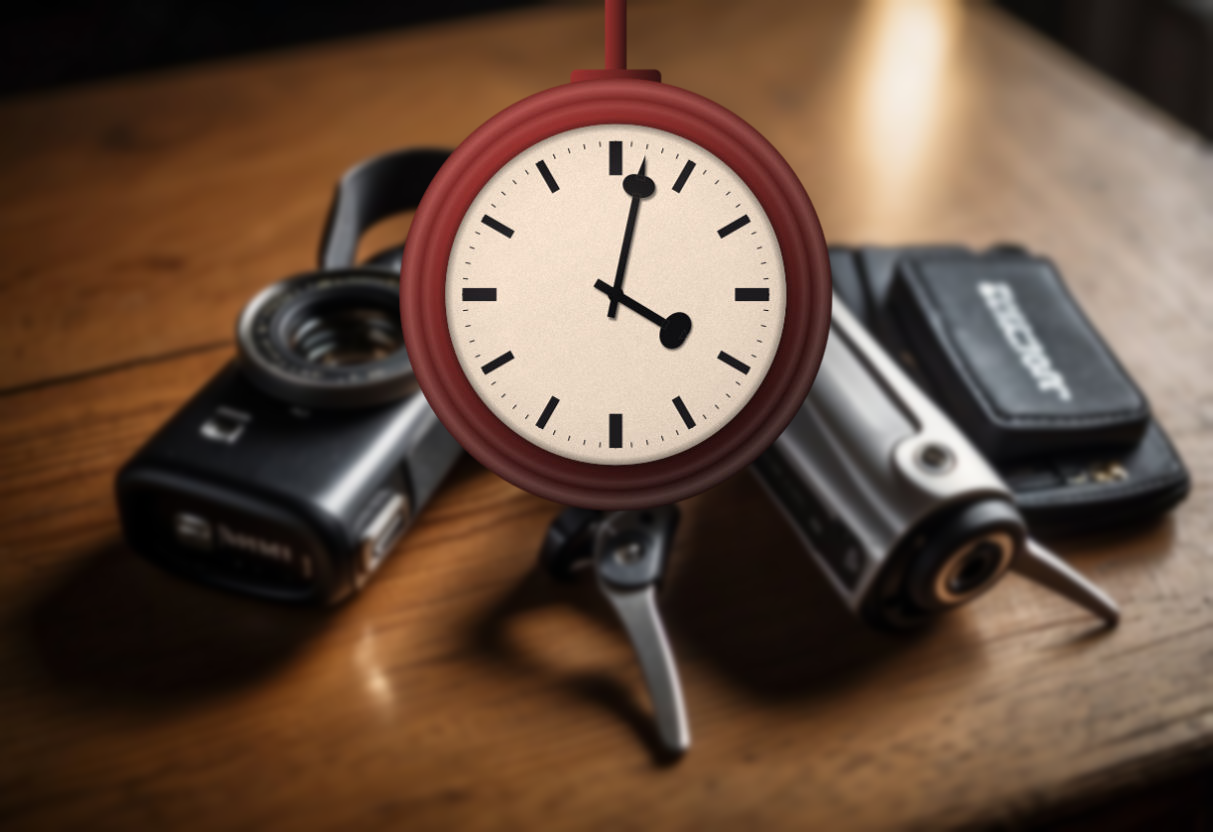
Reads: 4.02
